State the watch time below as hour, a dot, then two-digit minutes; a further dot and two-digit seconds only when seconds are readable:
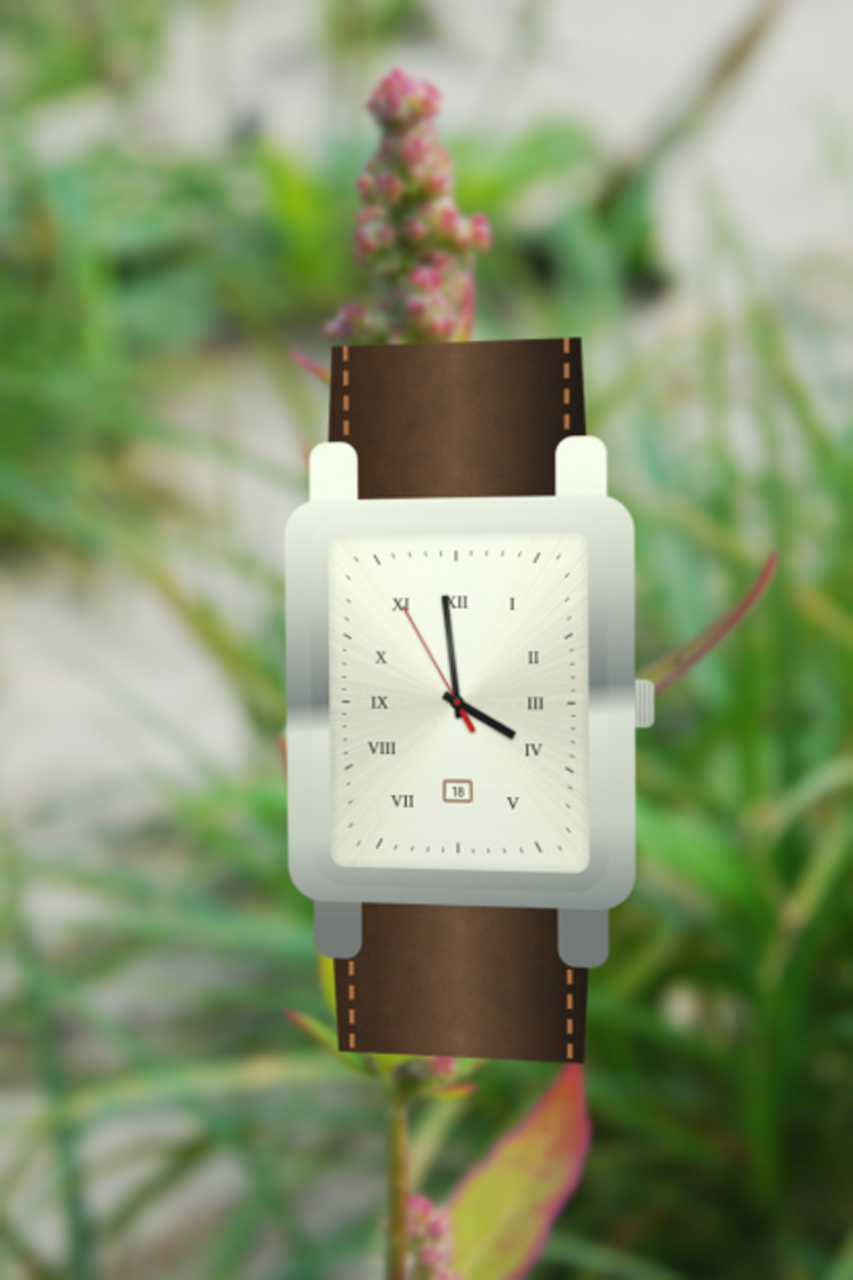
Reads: 3.58.55
